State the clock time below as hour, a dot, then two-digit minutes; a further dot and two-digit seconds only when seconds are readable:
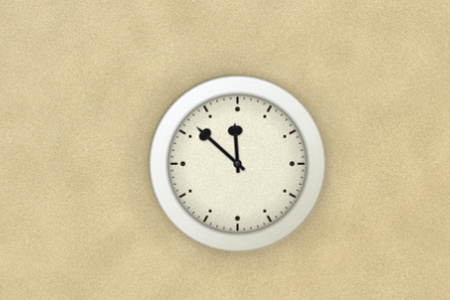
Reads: 11.52
